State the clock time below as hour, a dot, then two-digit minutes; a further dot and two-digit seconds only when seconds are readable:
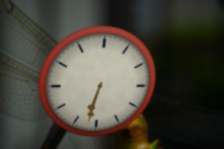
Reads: 6.32
